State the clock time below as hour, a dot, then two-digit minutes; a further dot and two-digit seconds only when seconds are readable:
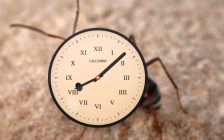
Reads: 8.08
